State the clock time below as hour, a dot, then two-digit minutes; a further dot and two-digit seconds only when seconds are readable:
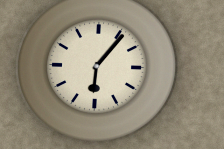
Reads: 6.06
